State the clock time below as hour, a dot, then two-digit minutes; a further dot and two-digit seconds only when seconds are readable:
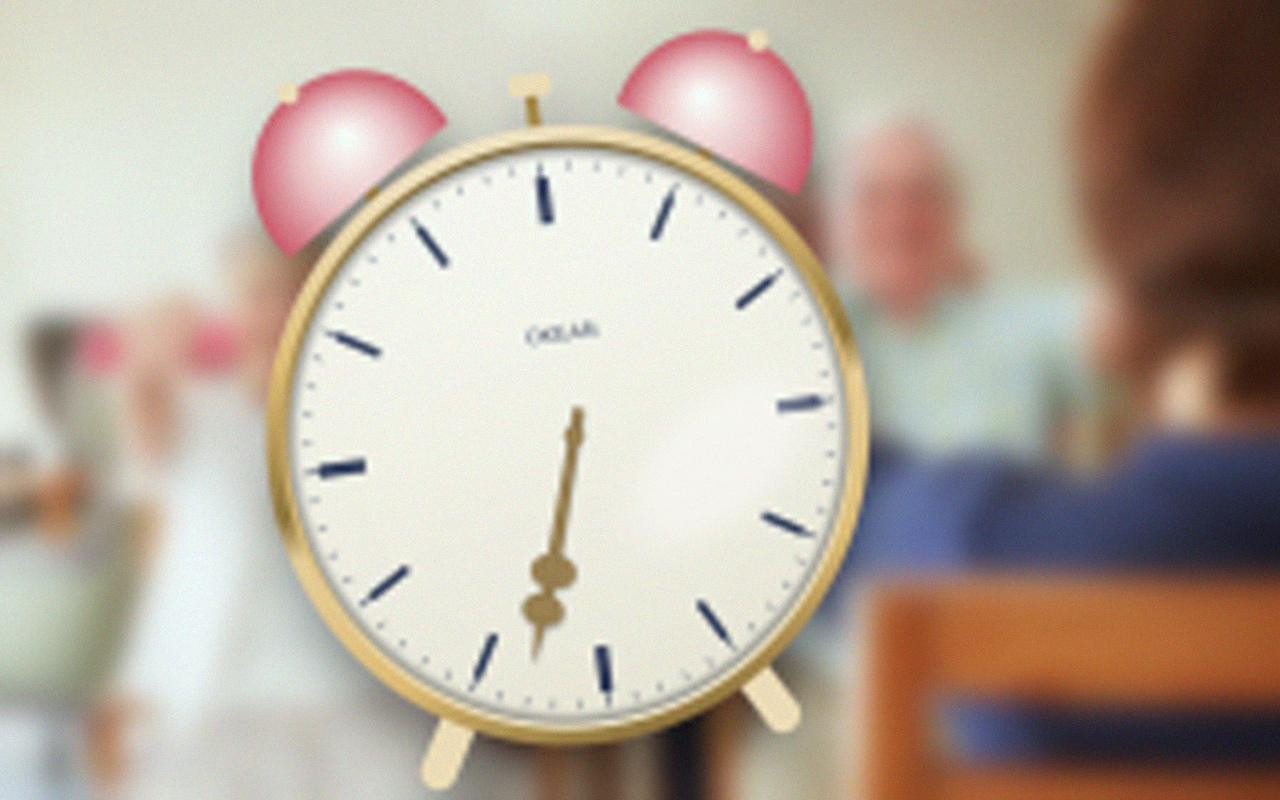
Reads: 6.33
